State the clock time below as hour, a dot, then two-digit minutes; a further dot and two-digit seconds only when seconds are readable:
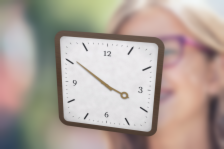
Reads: 3.51
